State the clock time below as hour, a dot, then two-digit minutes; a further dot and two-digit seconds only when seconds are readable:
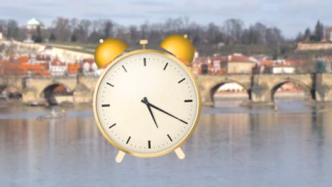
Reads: 5.20
